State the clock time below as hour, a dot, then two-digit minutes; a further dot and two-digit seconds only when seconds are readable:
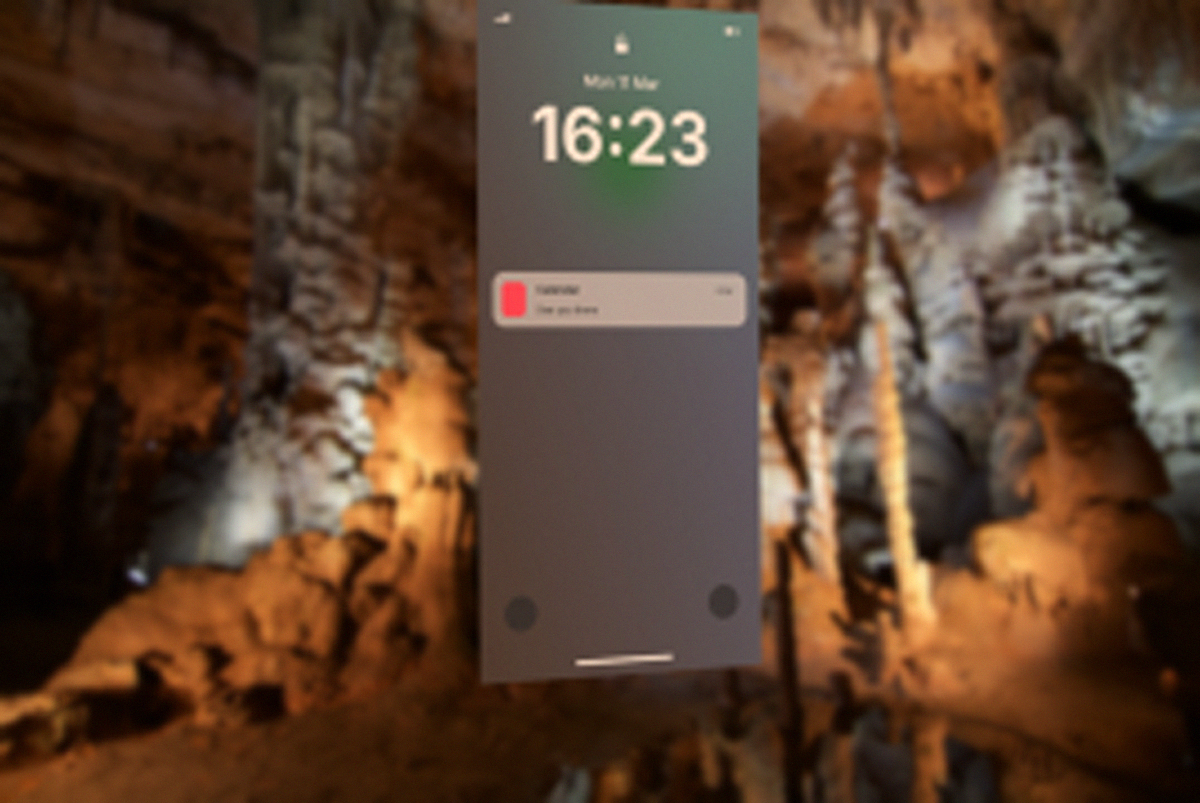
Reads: 16.23
